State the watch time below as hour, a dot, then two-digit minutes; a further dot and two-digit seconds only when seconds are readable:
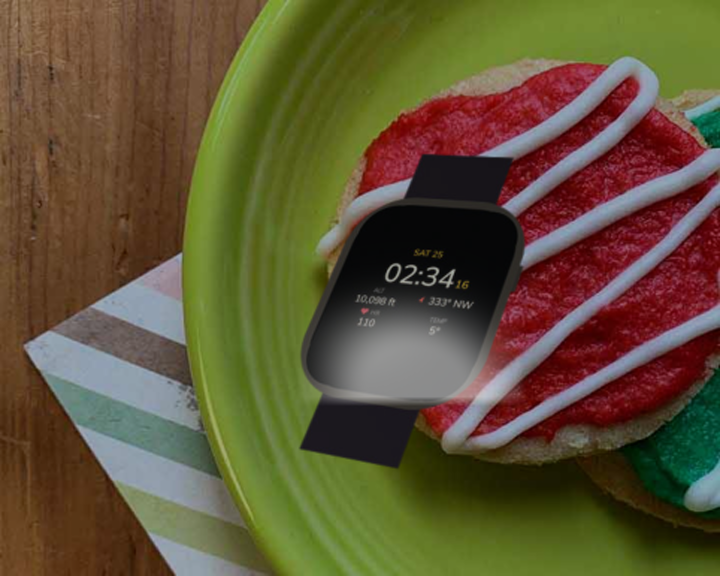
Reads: 2.34
